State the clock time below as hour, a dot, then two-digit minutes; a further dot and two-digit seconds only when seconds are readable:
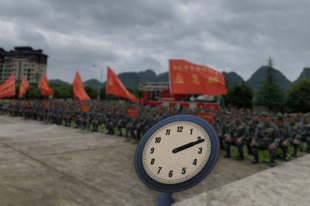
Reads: 2.11
